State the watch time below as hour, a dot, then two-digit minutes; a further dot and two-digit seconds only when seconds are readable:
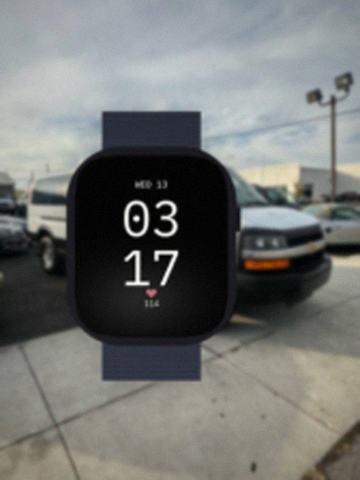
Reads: 3.17
